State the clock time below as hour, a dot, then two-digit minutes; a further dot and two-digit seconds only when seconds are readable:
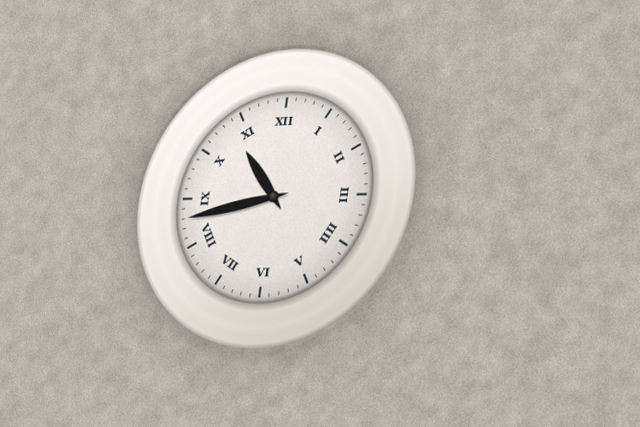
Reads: 10.43
